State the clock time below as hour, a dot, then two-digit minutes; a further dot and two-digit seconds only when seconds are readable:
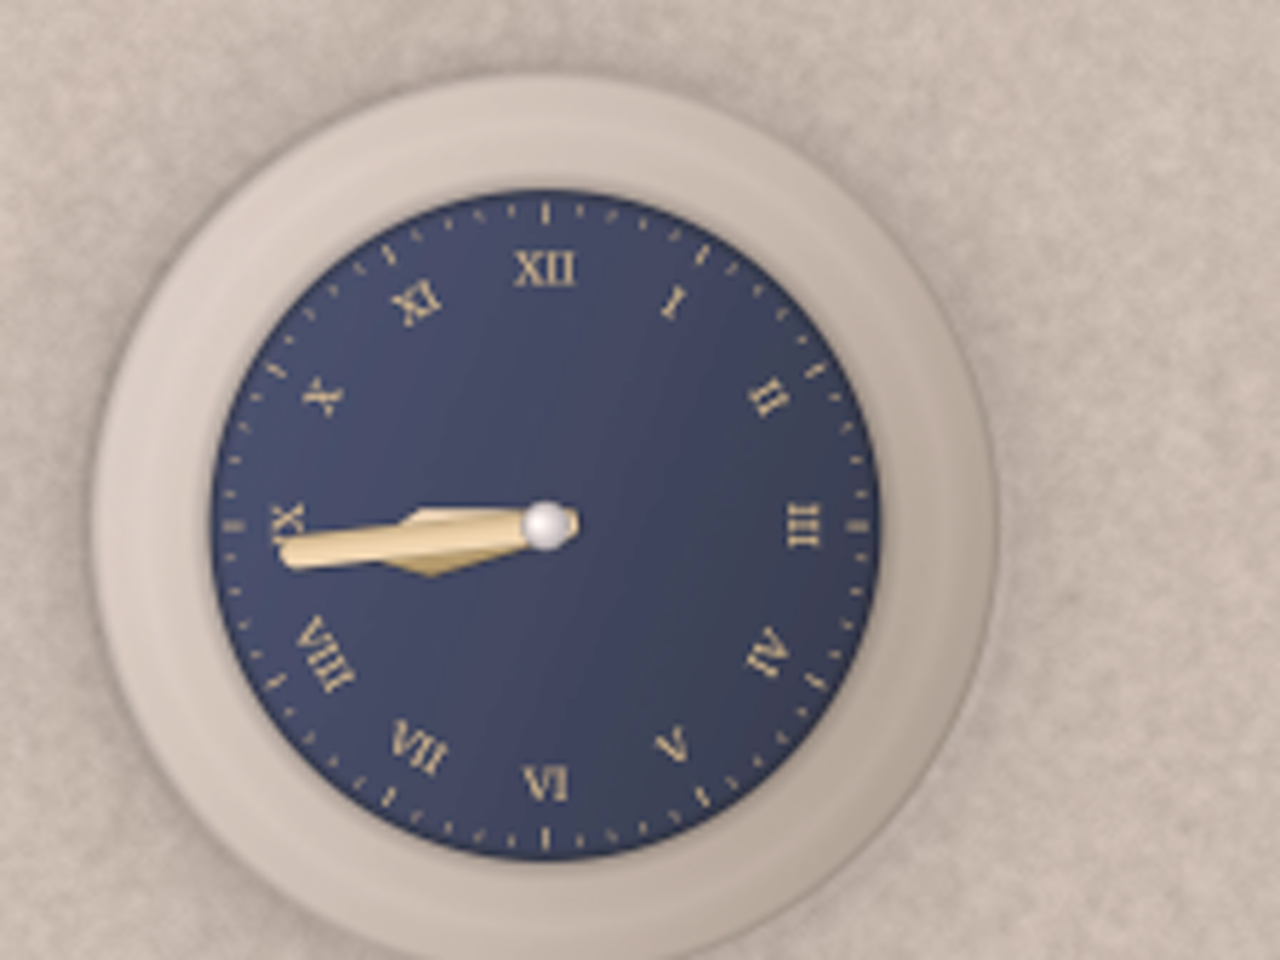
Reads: 8.44
